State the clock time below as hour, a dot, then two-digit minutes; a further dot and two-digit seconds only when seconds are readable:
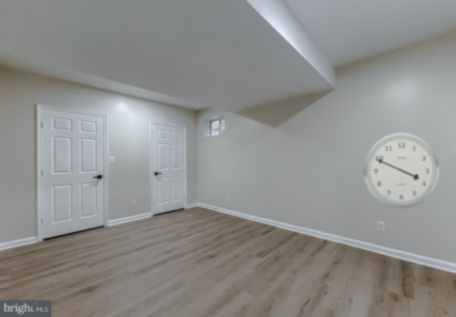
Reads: 3.49
